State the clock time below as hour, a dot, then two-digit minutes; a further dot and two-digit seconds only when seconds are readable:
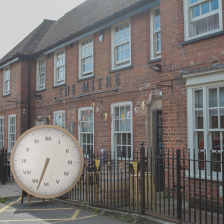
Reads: 6.33
